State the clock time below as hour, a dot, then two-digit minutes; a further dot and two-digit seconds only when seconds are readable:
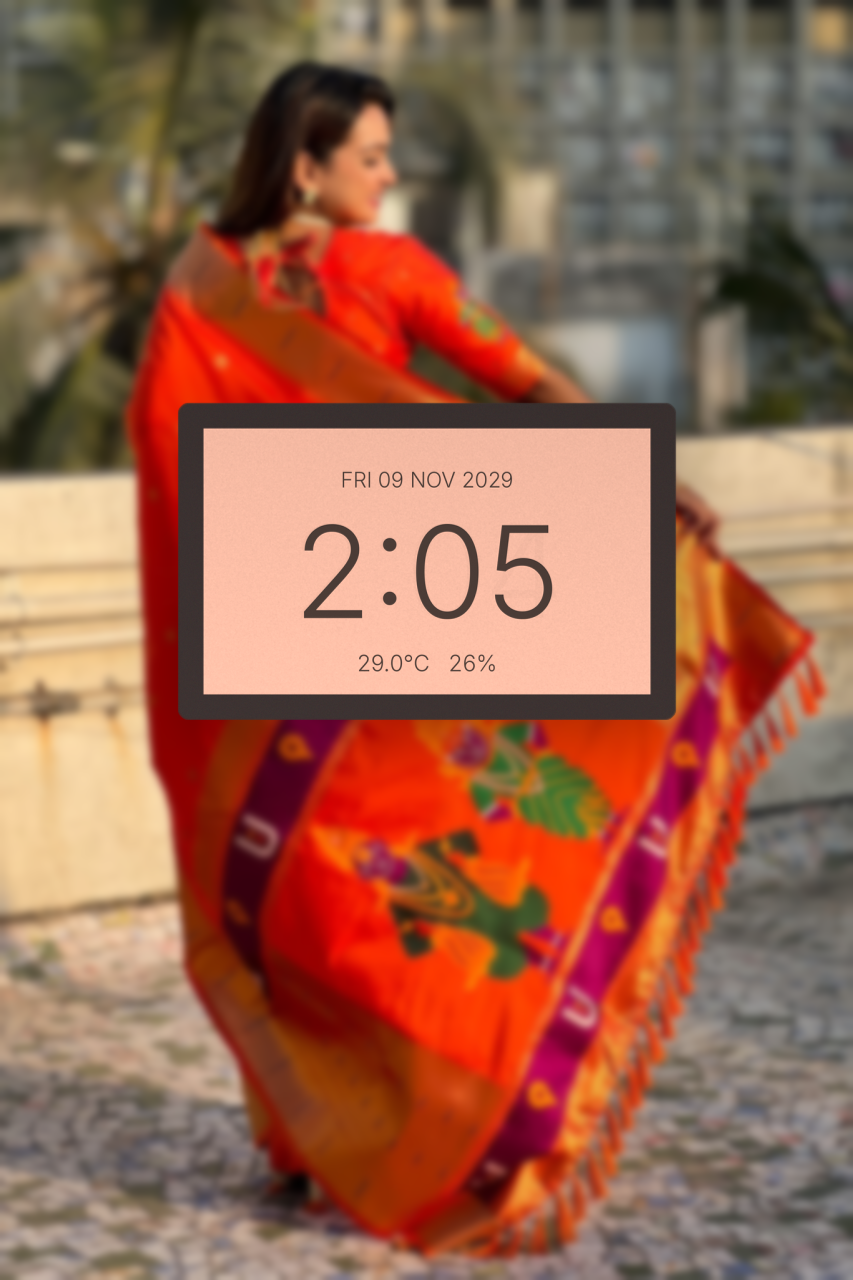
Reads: 2.05
